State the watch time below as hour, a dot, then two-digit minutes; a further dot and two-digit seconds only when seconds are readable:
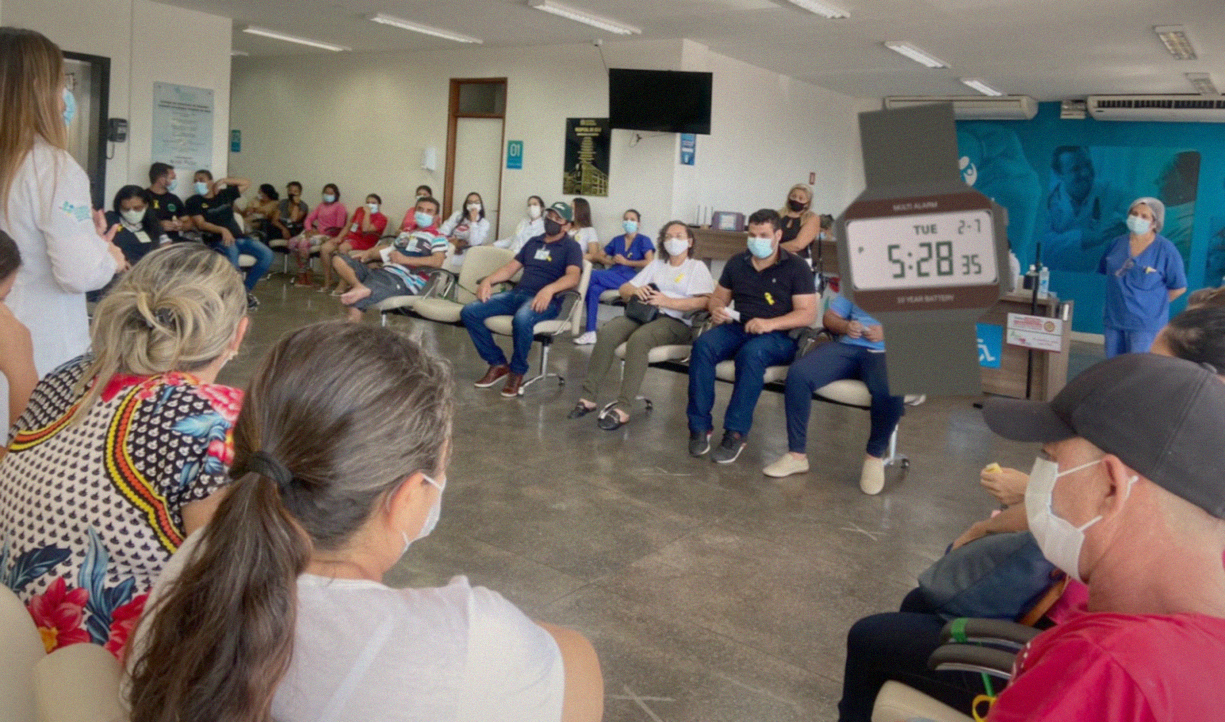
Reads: 5.28.35
